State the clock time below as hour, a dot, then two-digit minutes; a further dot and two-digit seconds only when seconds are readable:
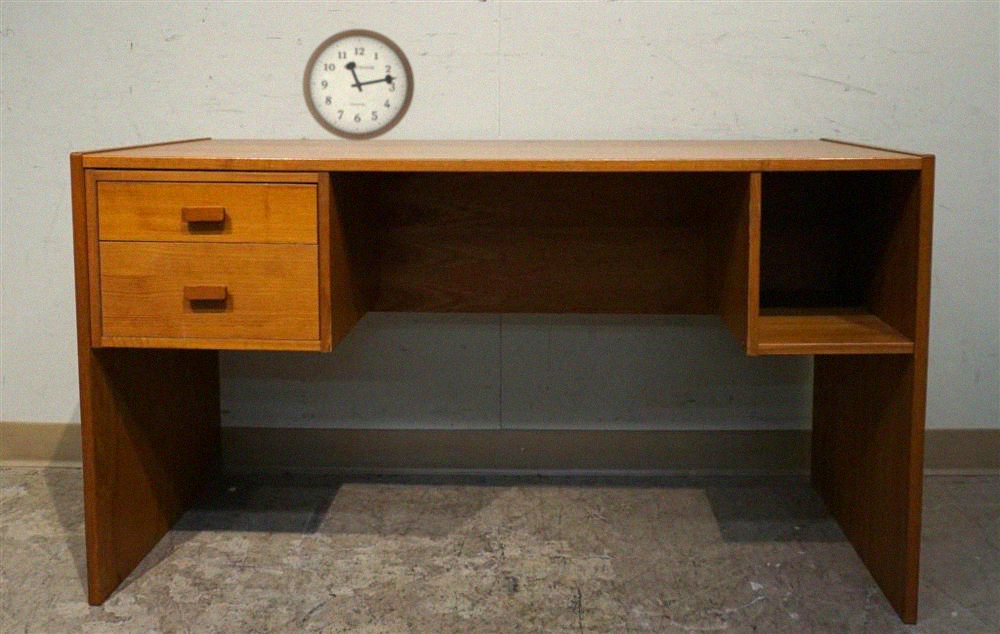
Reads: 11.13
